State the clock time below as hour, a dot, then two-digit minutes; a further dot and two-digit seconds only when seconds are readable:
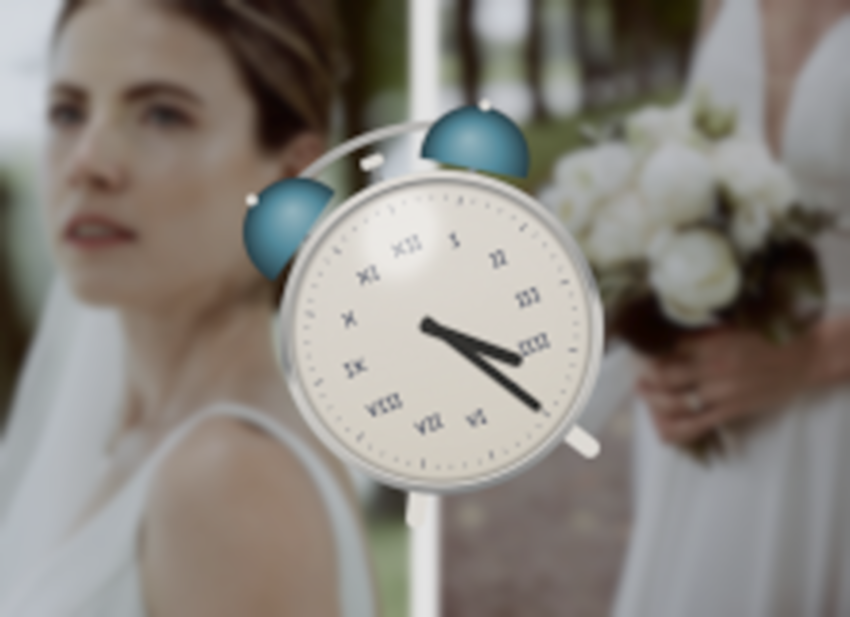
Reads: 4.25
